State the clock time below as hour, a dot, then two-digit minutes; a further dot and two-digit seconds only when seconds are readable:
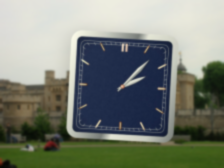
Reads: 2.07
